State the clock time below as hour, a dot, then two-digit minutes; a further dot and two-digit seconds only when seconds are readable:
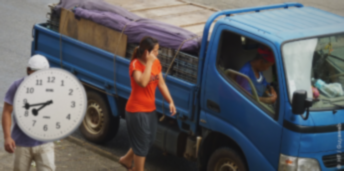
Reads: 7.43
